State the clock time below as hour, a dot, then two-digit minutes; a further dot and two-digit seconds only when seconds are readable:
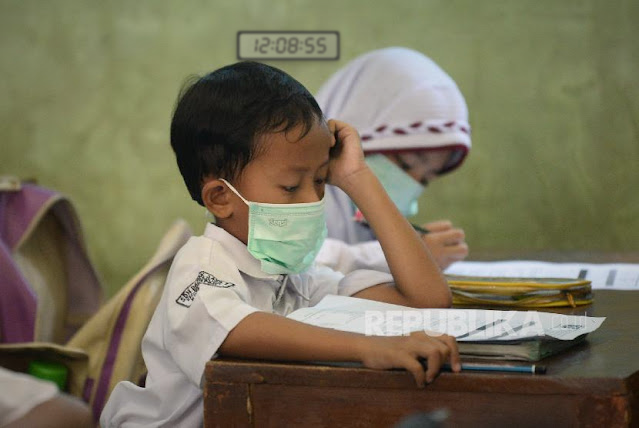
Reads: 12.08.55
